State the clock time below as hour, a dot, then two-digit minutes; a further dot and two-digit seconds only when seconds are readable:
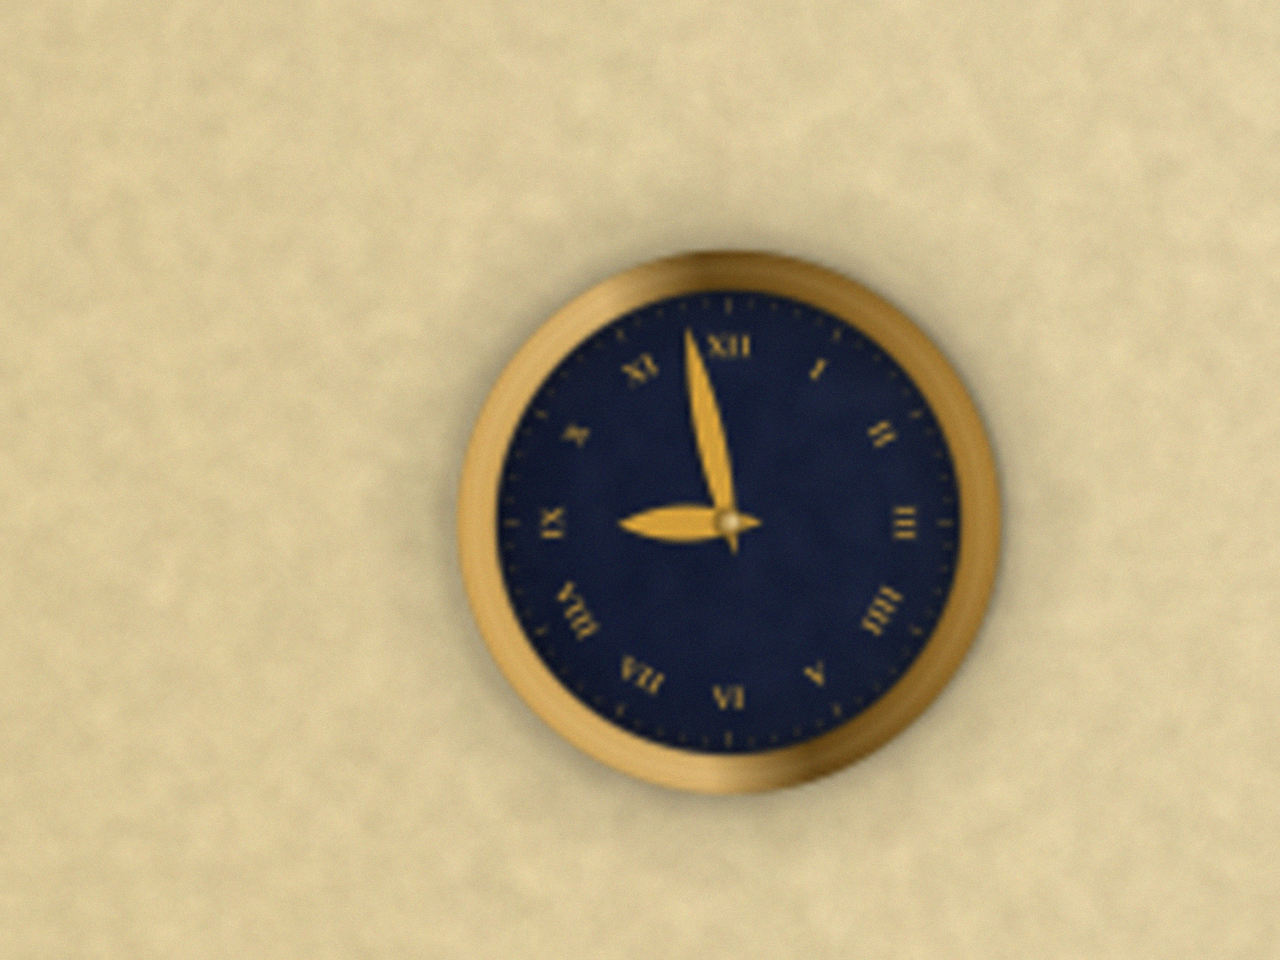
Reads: 8.58
